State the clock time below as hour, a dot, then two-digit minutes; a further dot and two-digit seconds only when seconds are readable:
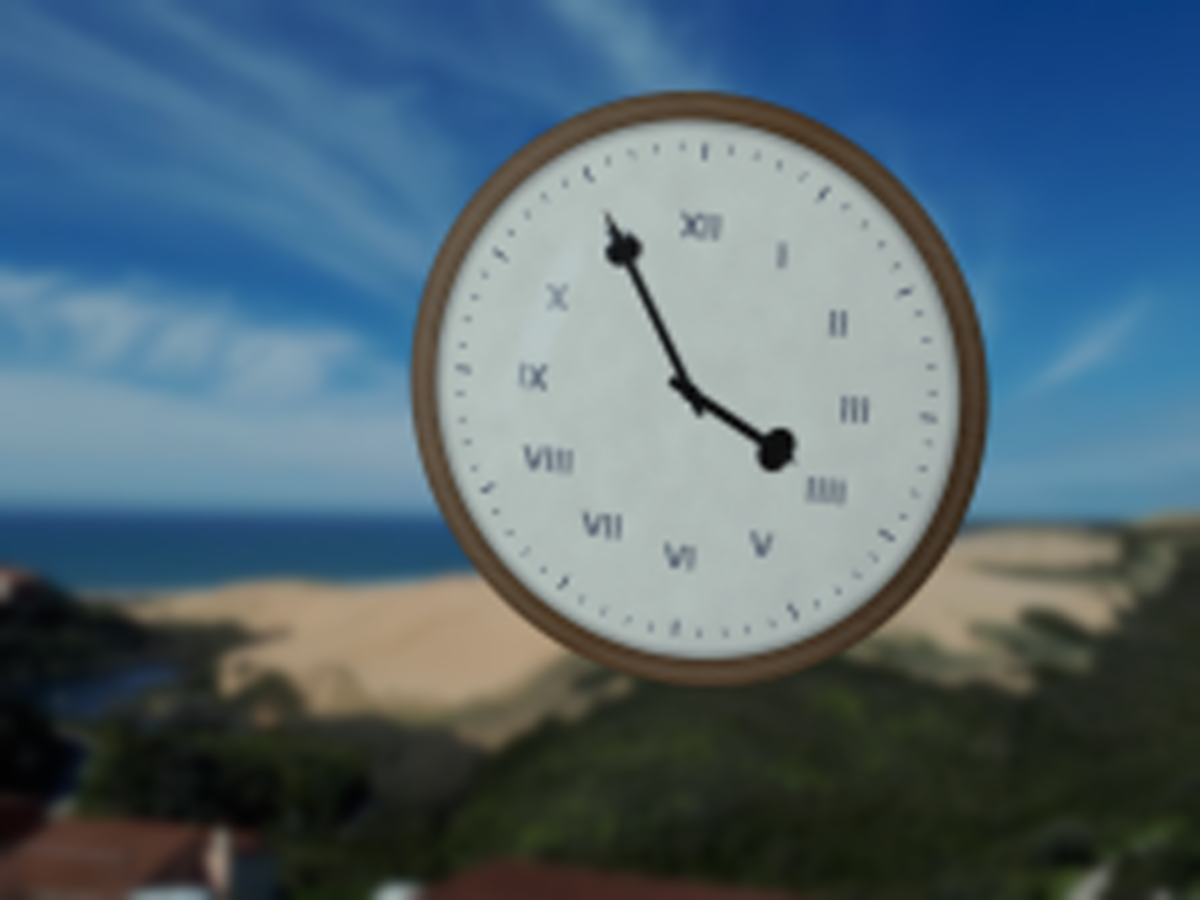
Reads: 3.55
